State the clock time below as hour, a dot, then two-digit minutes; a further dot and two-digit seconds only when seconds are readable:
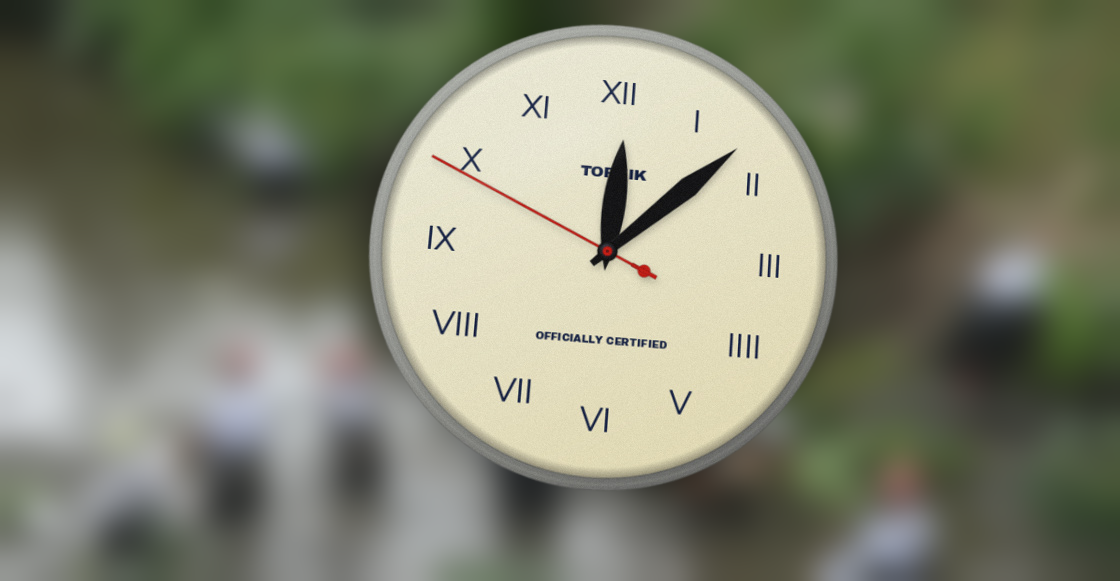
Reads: 12.07.49
